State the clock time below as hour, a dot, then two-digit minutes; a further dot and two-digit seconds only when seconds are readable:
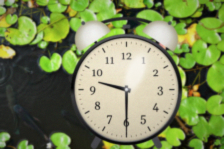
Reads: 9.30
